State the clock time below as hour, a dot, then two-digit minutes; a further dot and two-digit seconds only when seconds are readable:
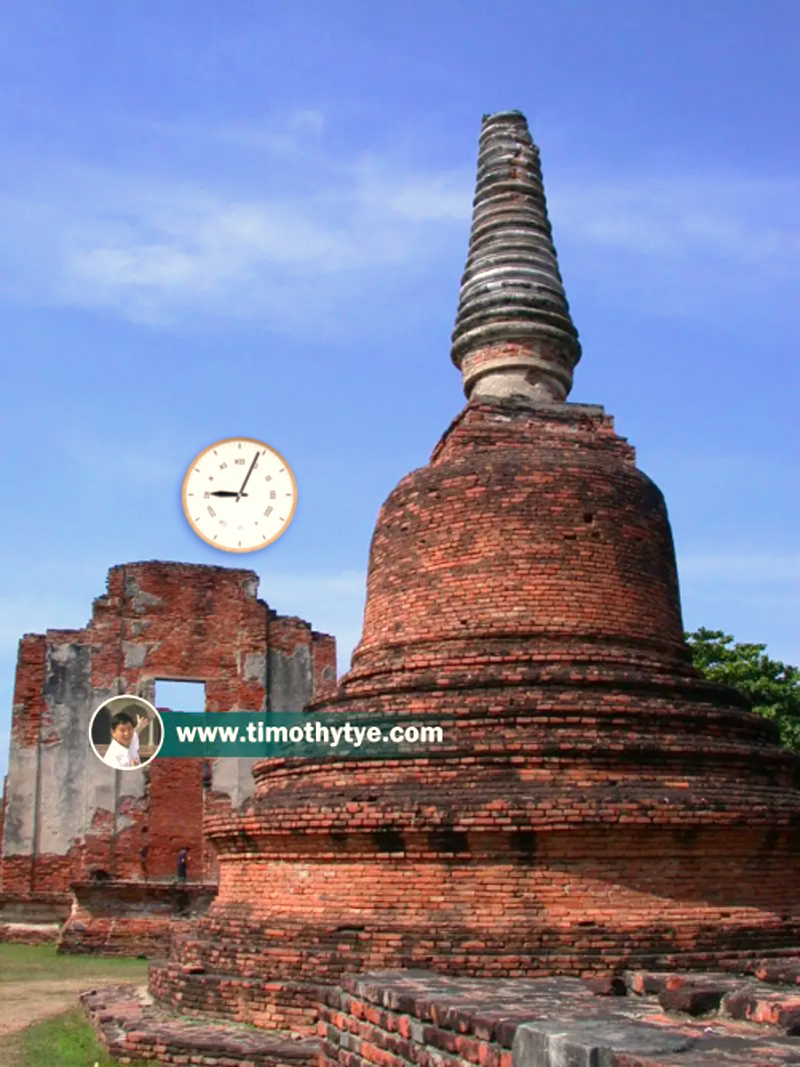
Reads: 9.04
